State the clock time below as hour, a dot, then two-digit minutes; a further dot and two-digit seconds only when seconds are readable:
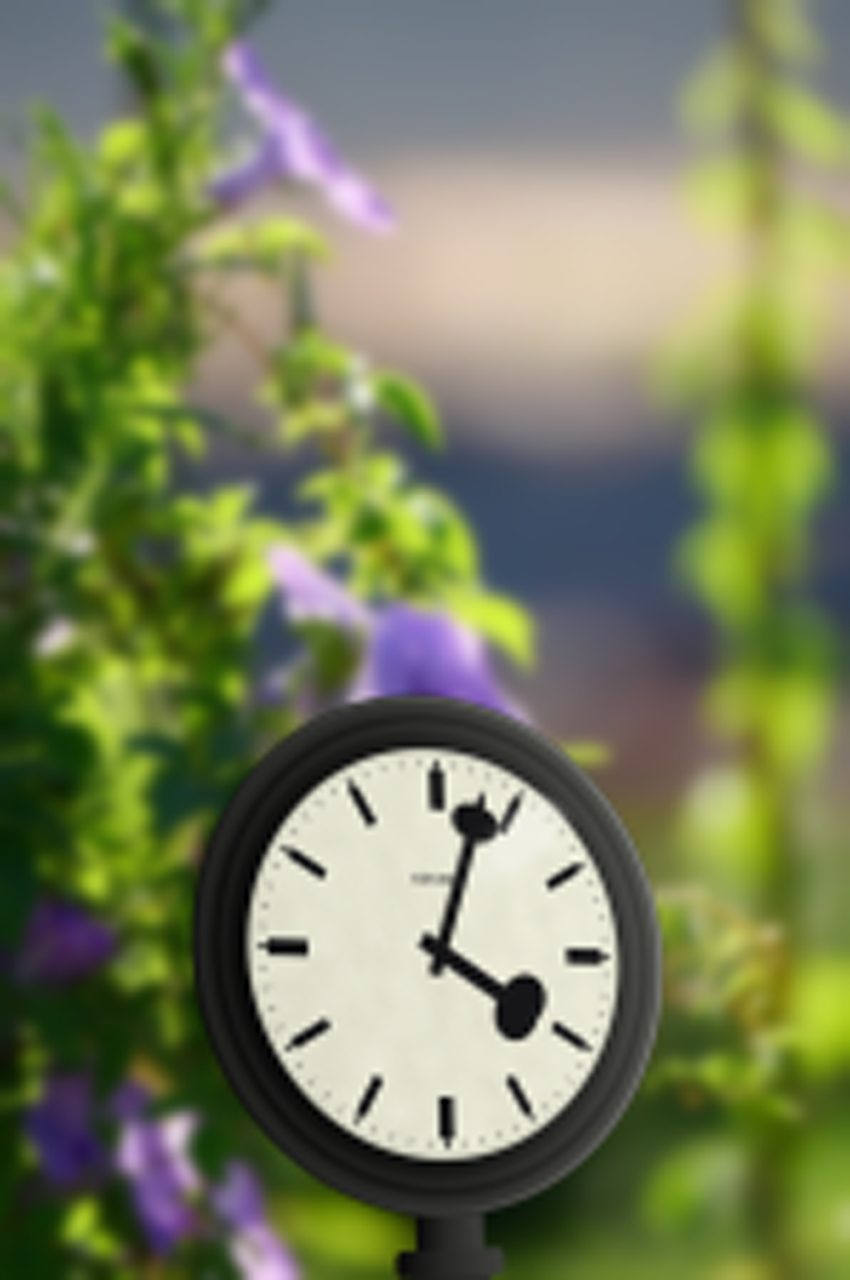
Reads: 4.03
